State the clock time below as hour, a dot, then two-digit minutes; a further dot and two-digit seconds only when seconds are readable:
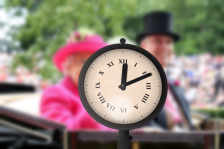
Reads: 12.11
